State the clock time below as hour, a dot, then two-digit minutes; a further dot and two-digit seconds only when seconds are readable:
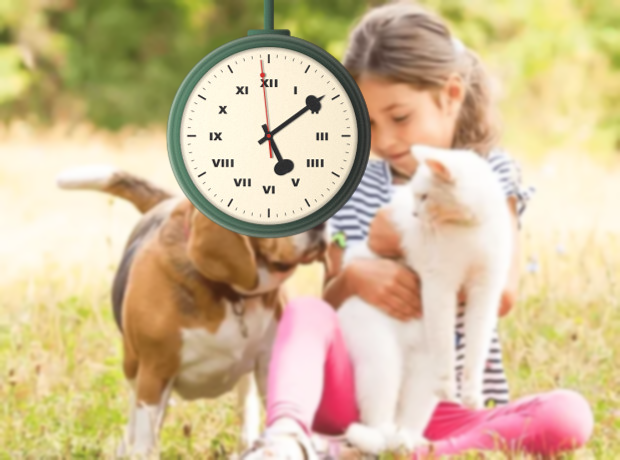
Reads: 5.08.59
